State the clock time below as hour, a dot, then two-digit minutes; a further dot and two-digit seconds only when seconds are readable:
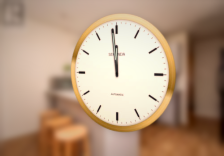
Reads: 11.59
